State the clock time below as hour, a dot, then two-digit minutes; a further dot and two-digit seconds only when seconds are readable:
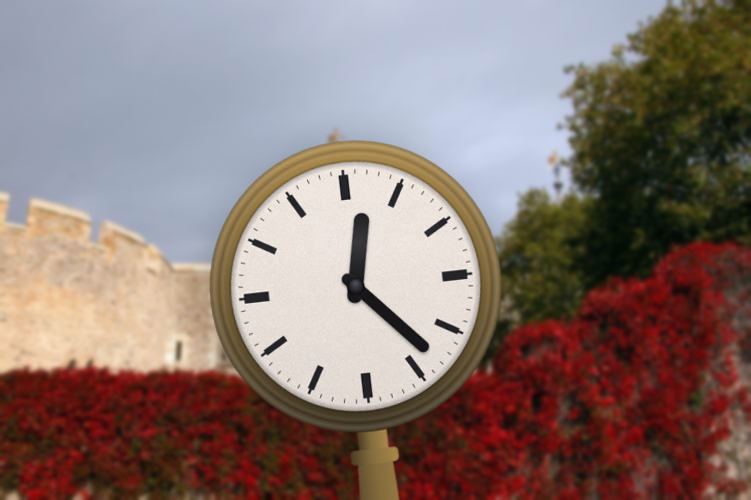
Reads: 12.23
